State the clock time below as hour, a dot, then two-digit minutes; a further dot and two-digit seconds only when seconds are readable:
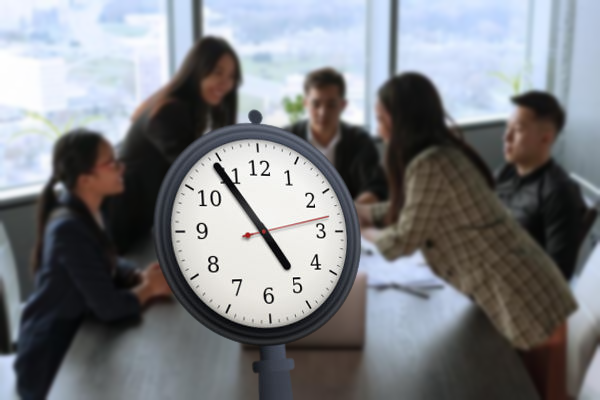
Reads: 4.54.13
